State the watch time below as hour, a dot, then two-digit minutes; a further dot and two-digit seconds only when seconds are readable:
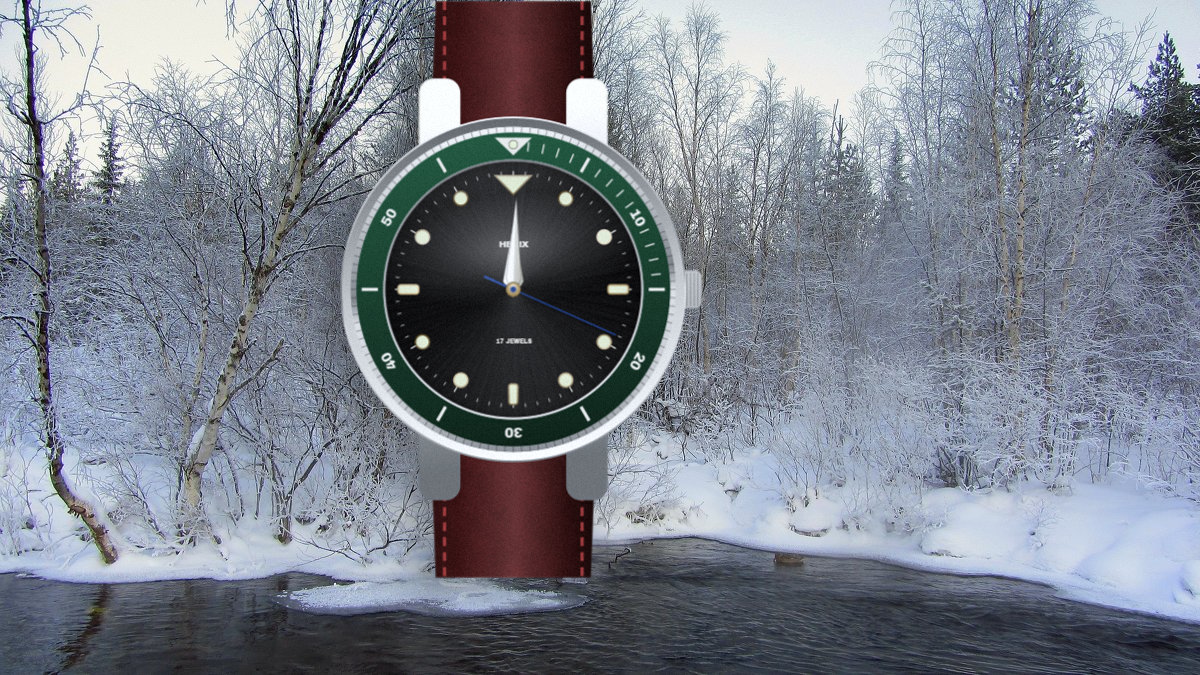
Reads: 12.00.19
